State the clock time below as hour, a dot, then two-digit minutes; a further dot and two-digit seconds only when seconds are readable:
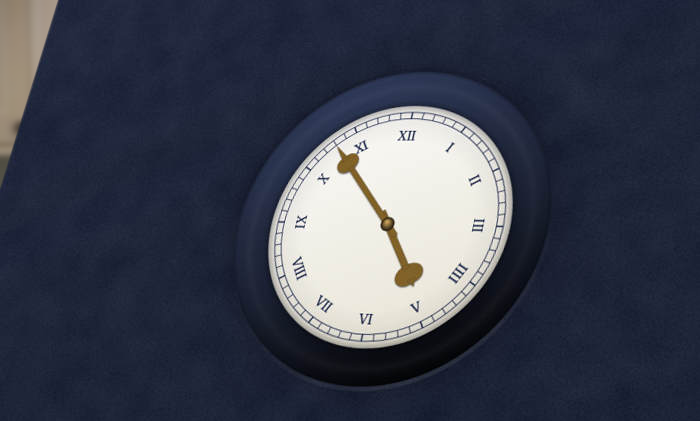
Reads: 4.53
